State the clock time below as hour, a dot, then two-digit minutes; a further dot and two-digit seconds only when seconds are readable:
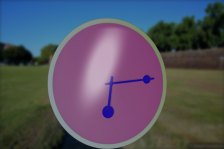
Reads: 6.14
